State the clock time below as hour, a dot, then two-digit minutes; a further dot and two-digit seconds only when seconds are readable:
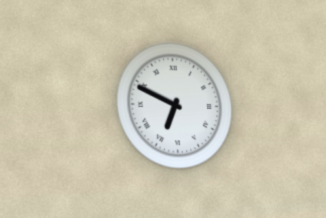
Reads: 6.49
